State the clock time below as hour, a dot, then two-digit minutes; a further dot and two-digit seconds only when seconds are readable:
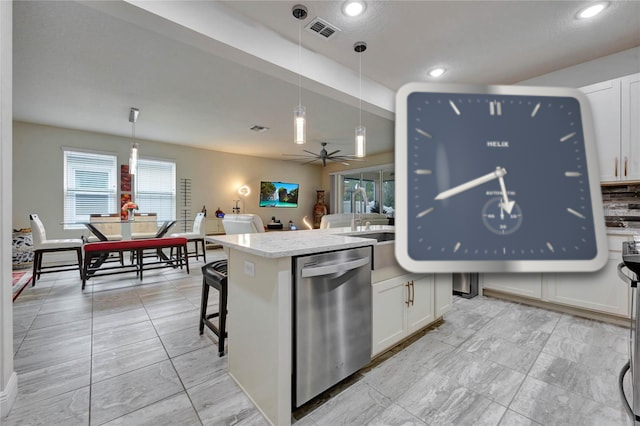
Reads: 5.41
